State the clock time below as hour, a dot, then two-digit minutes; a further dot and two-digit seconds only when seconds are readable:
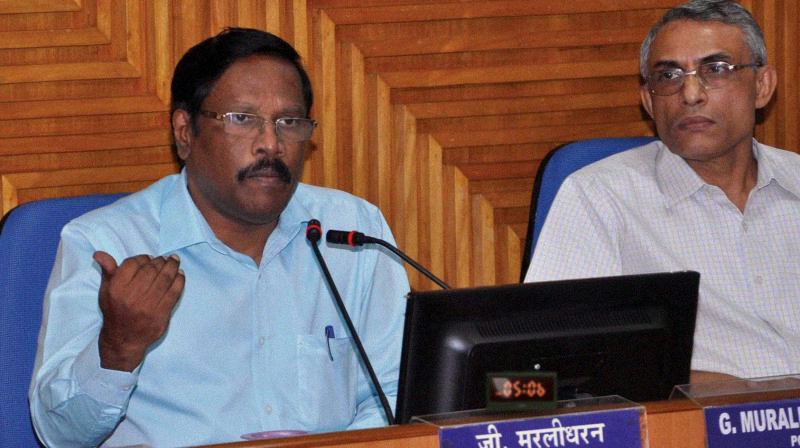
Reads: 5.06
